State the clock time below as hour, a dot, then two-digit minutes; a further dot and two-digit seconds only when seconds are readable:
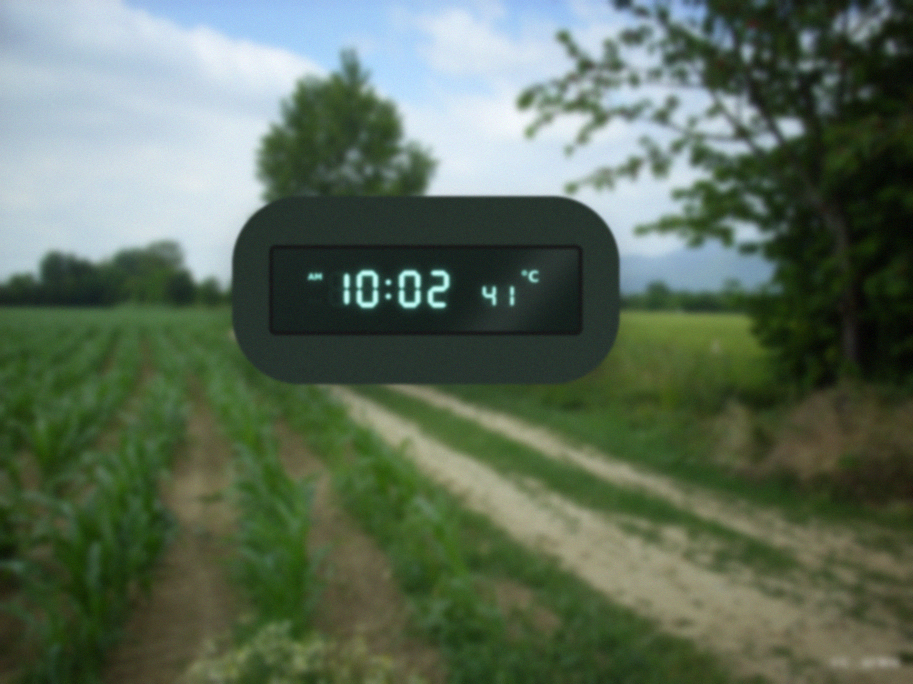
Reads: 10.02
